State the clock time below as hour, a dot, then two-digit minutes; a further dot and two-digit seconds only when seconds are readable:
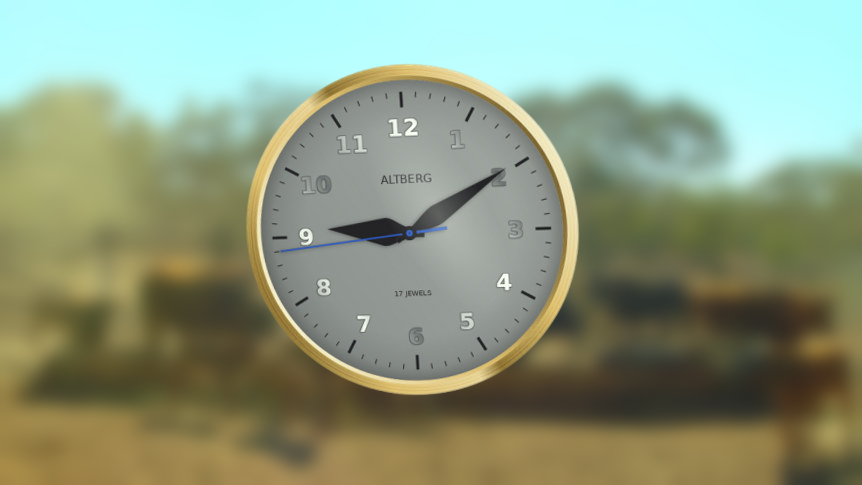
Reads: 9.09.44
